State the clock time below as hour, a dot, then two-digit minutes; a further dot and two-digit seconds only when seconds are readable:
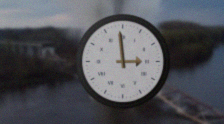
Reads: 2.59
